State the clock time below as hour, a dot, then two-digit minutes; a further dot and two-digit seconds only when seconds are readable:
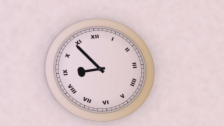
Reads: 8.54
